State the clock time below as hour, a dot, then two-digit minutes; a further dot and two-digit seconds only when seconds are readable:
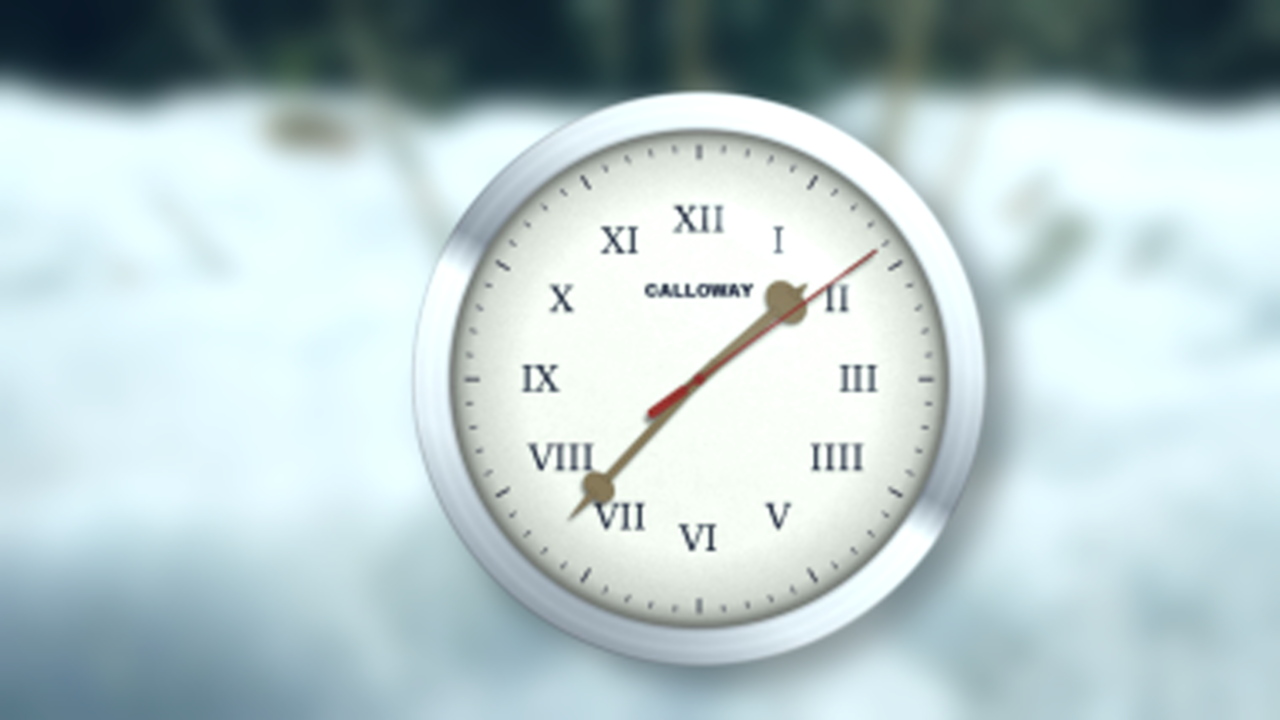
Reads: 1.37.09
